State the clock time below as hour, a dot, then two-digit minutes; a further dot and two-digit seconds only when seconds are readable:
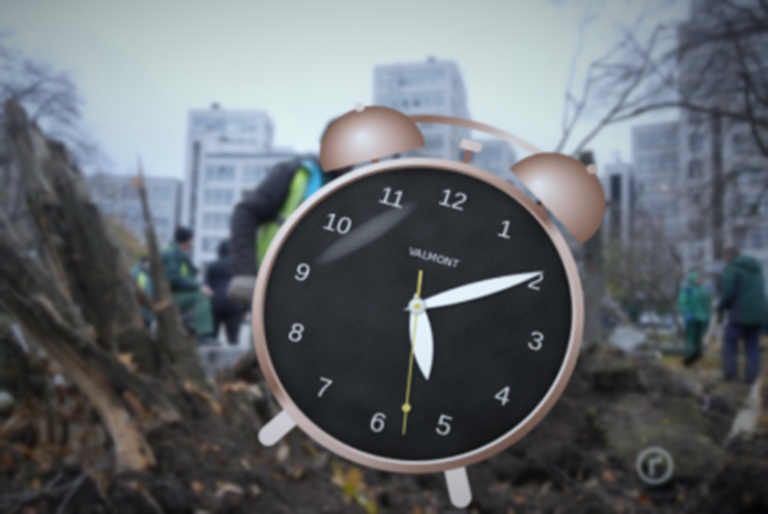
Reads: 5.09.28
